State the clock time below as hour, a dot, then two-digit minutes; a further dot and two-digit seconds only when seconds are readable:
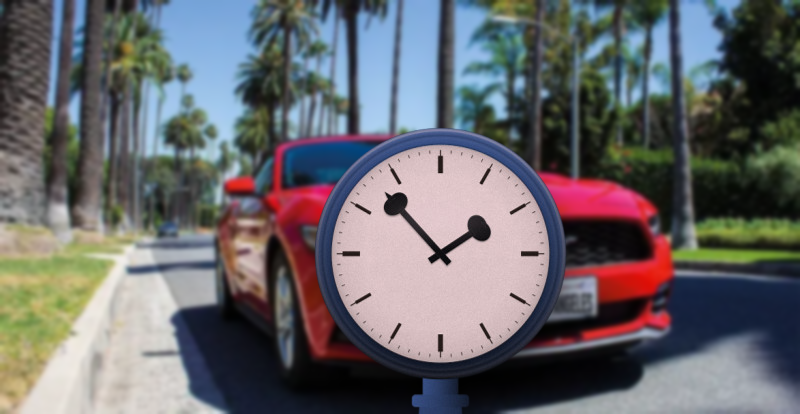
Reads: 1.53
